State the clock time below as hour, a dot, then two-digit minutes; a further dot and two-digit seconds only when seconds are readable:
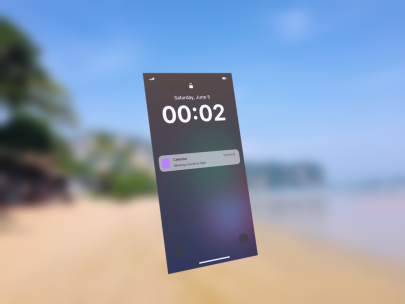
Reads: 0.02
